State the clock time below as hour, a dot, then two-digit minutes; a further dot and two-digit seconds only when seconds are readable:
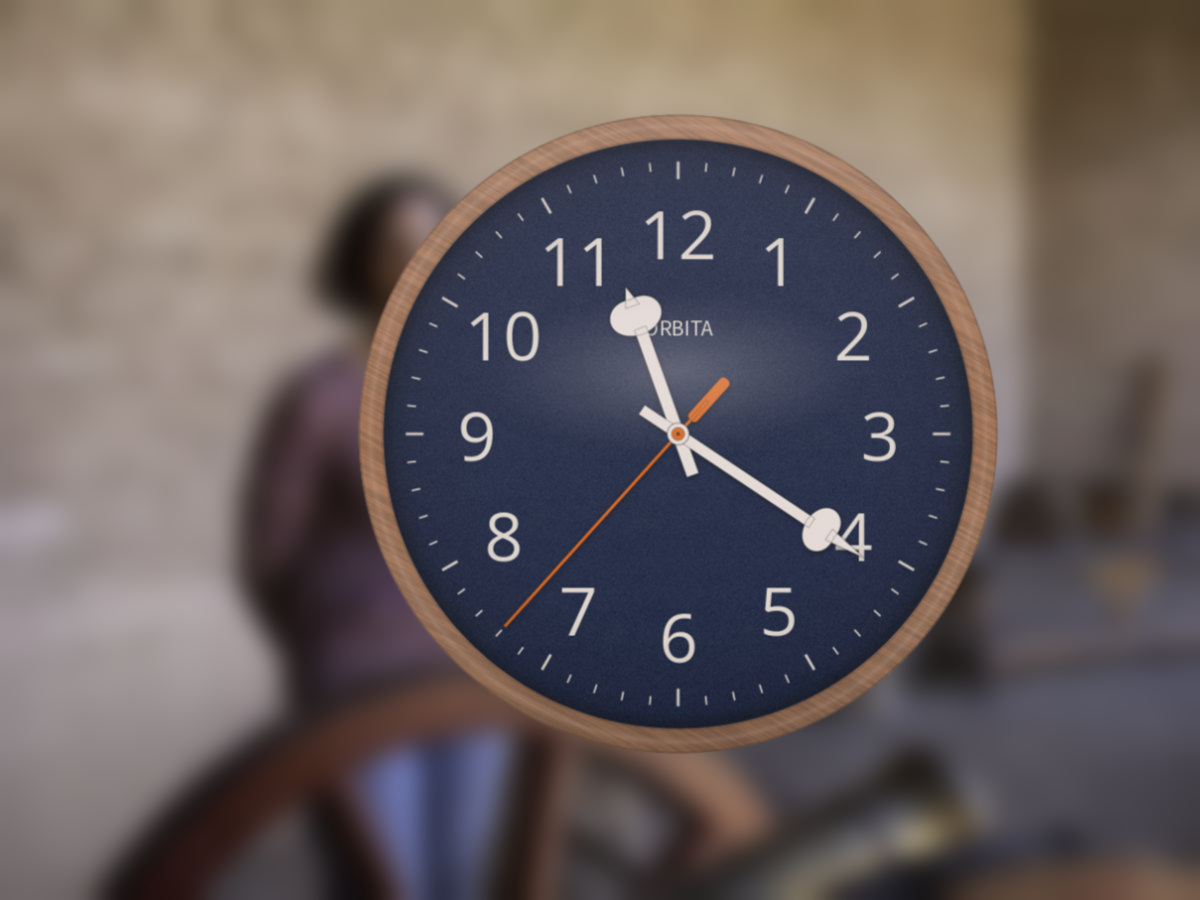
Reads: 11.20.37
